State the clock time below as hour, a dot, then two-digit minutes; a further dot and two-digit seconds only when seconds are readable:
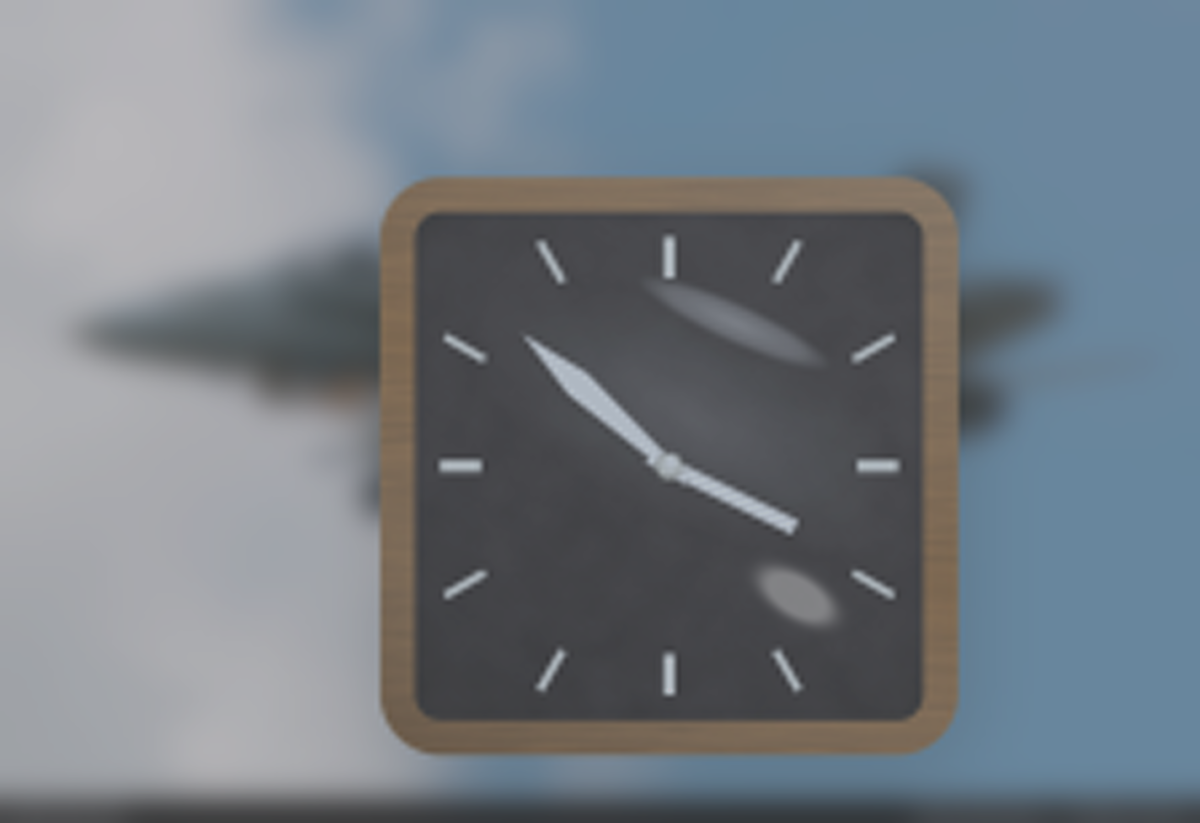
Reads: 3.52
